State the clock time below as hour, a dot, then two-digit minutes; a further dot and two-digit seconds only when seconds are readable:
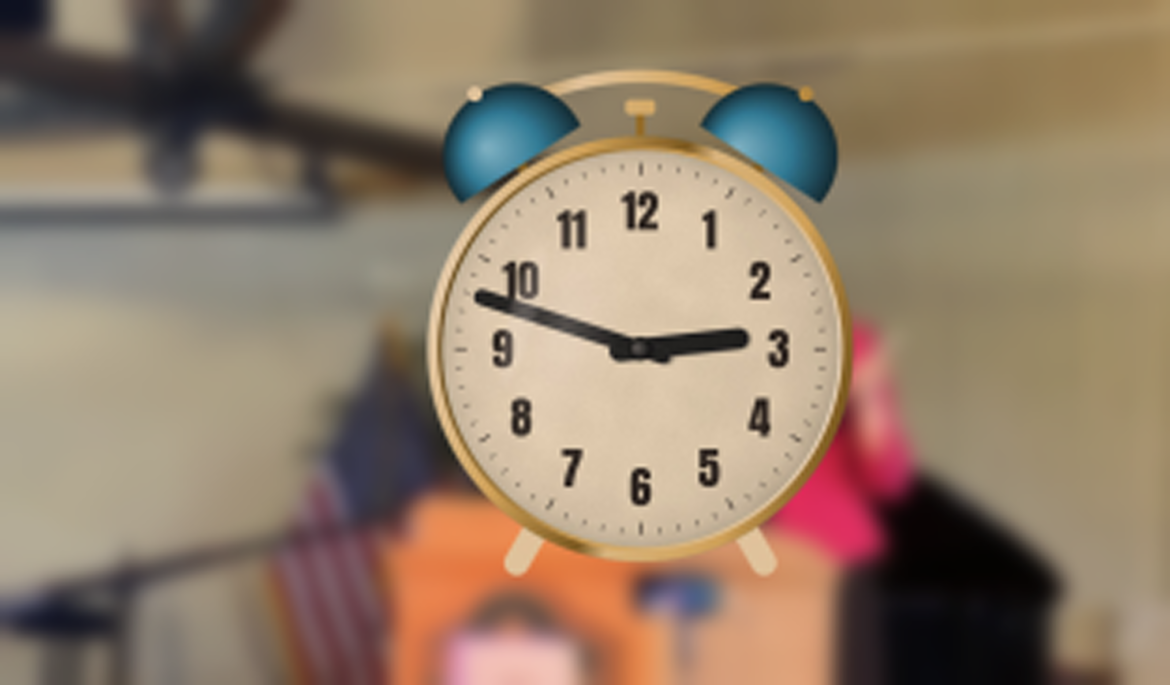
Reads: 2.48
